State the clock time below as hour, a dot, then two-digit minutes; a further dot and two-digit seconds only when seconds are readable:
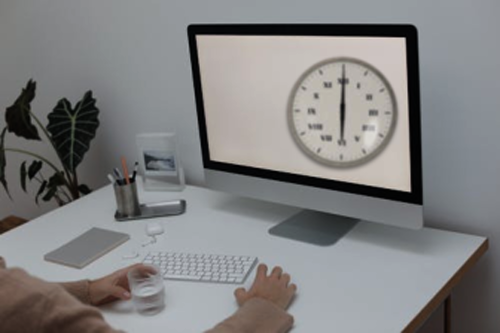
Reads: 6.00
